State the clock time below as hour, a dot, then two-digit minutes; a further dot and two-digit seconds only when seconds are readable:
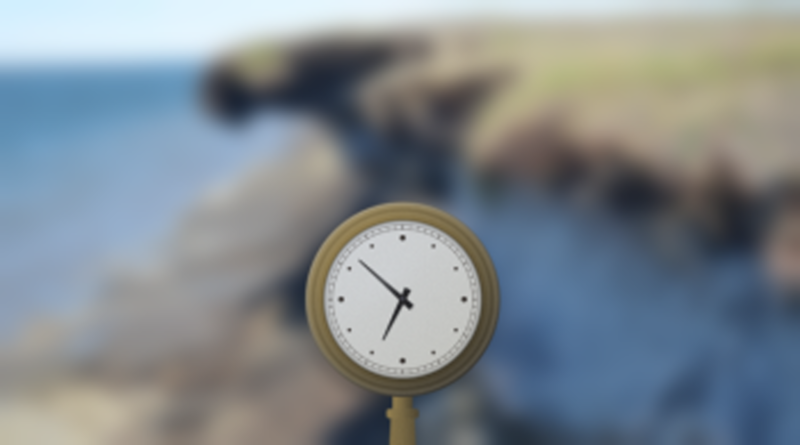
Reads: 6.52
